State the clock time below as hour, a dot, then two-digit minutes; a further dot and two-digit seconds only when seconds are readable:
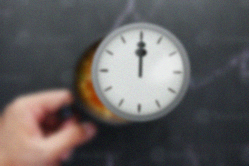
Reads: 12.00
